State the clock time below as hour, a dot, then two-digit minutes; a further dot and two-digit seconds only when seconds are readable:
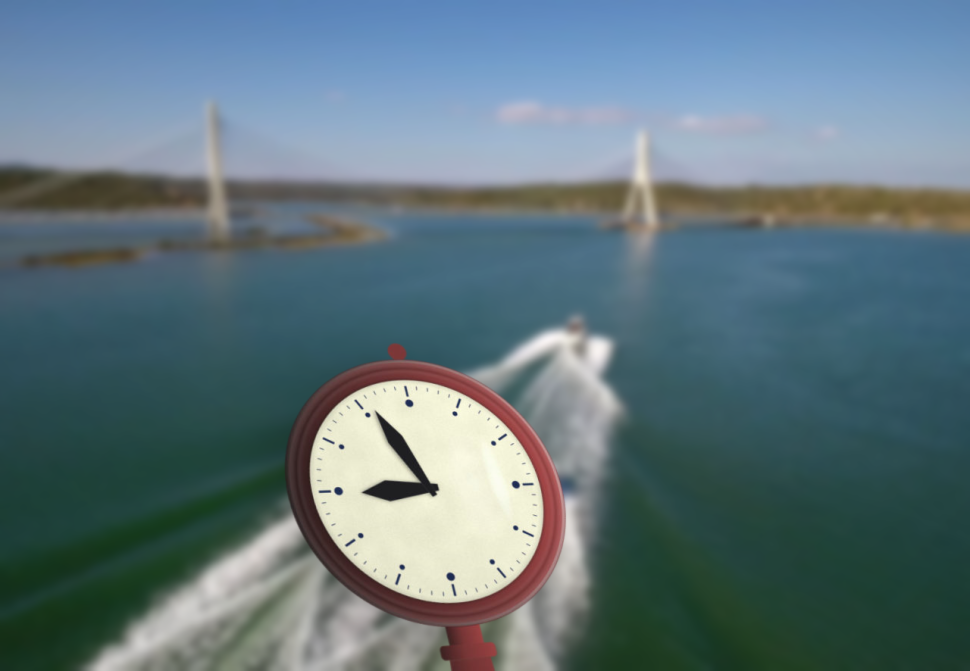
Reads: 8.56
